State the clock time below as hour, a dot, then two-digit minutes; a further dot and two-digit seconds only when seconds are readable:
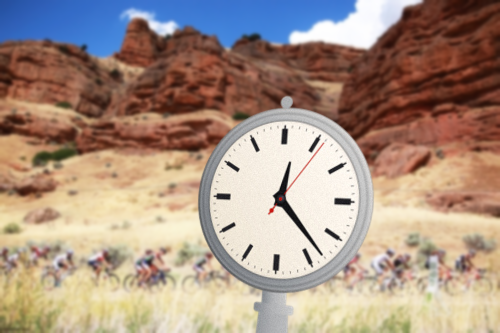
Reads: 12.23.06
